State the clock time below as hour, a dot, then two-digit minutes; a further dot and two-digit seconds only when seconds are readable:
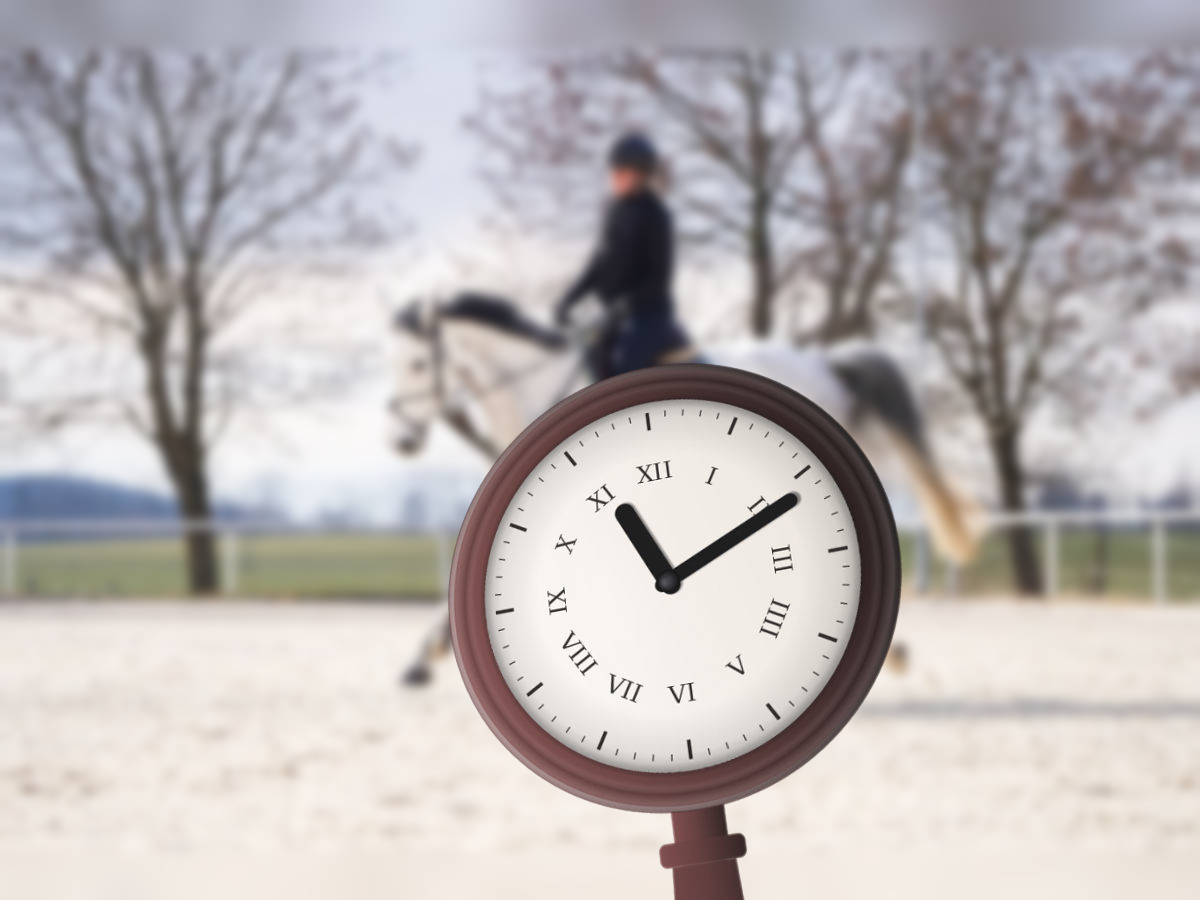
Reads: 11.11
